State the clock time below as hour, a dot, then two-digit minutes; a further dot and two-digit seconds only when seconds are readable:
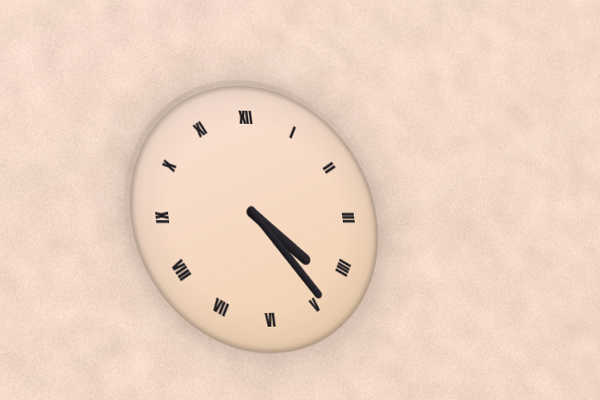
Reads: 4.24
